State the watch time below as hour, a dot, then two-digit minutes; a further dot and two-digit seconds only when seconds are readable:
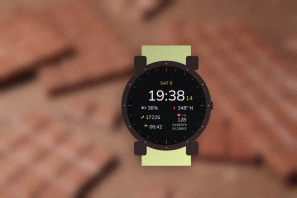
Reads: 19.38
